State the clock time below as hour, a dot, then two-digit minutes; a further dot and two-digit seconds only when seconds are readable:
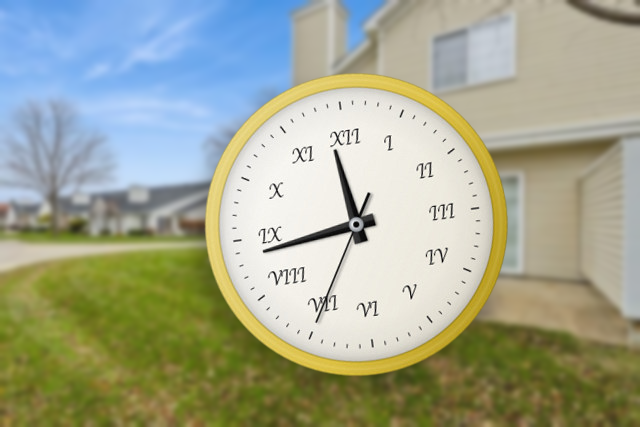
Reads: 11.43.35
